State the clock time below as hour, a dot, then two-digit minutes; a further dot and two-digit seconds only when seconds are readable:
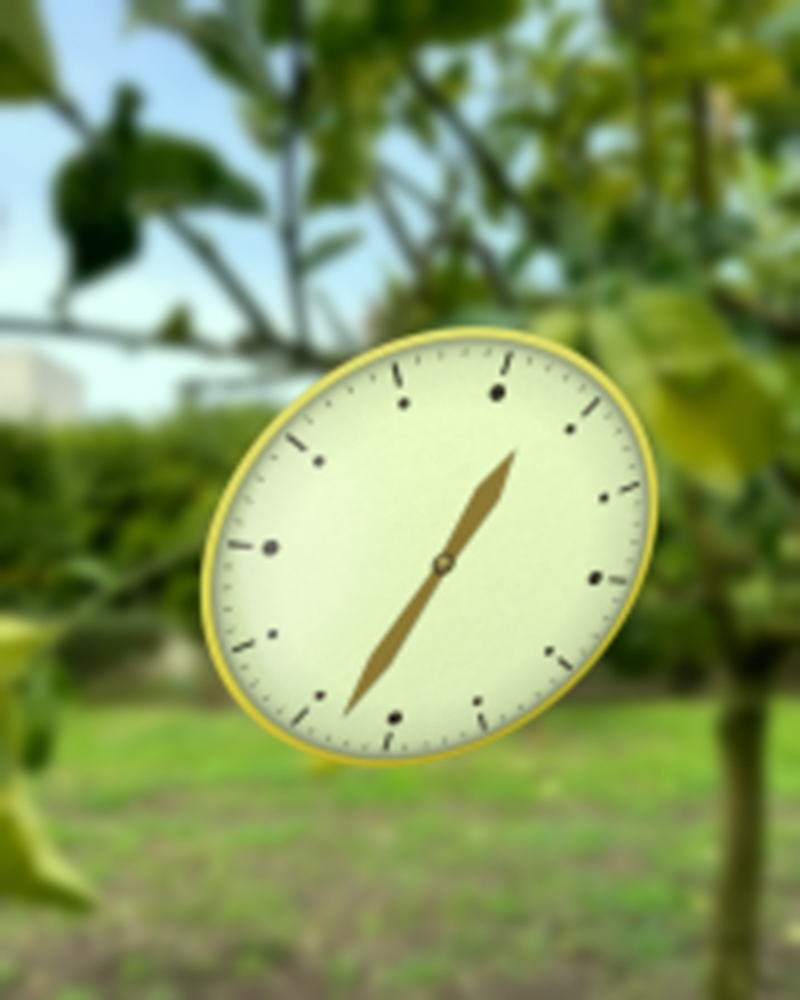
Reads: 12.33
